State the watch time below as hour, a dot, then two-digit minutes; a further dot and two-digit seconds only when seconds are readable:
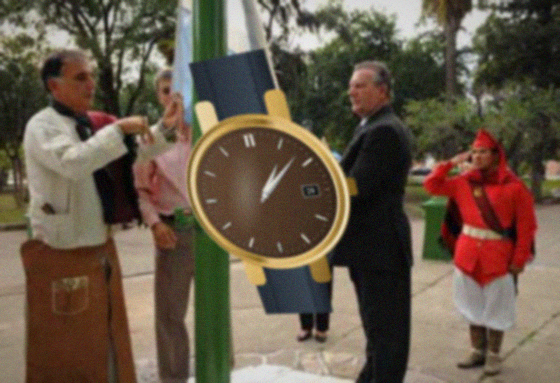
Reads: 1.08
